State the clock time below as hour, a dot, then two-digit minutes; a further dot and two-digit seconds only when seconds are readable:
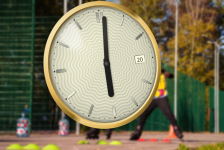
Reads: 6.01
